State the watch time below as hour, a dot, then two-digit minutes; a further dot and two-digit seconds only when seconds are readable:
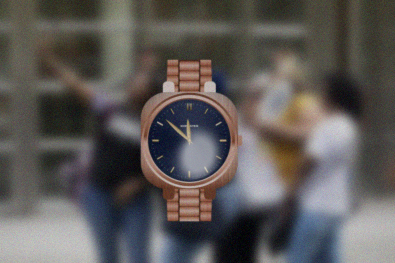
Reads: 11.52
